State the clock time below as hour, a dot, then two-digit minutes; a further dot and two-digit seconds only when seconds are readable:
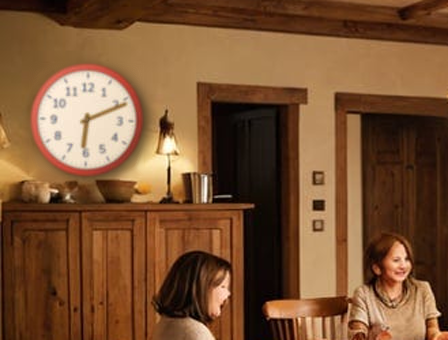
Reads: 6.11
